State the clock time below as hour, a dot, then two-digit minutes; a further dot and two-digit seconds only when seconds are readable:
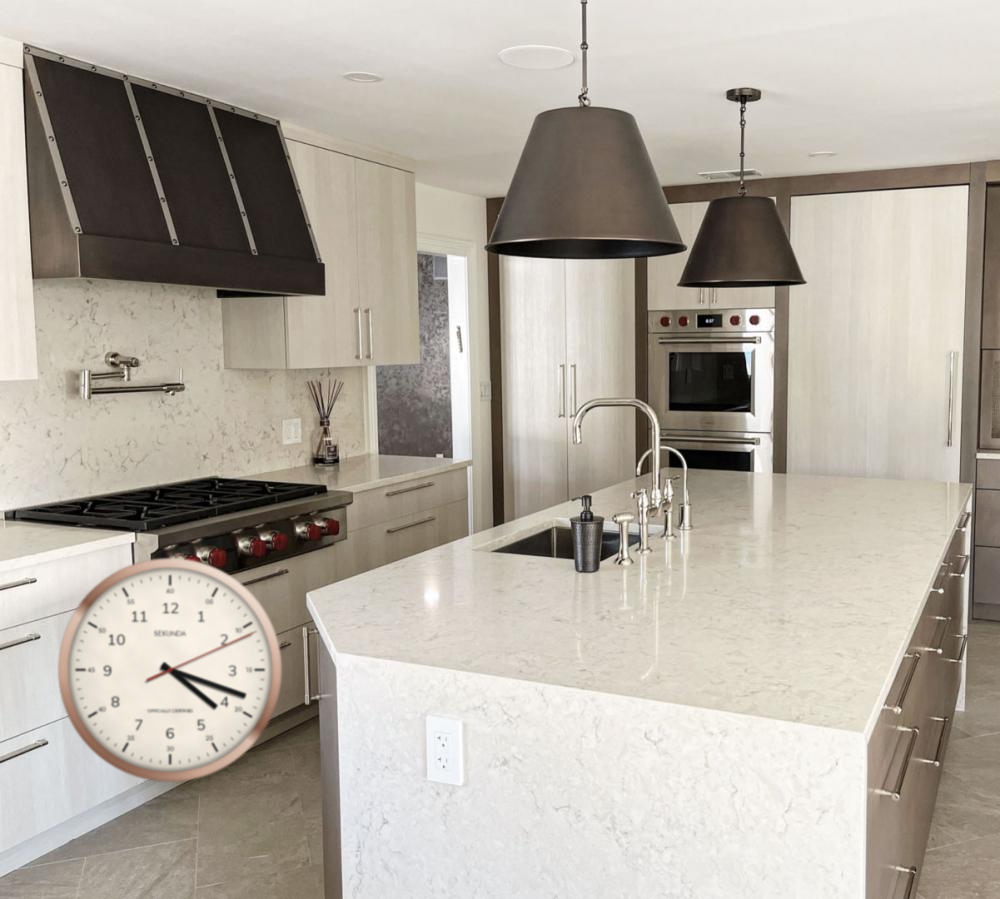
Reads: 4.18.11
